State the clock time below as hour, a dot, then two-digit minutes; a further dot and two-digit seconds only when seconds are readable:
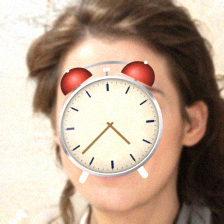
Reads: 4.38
